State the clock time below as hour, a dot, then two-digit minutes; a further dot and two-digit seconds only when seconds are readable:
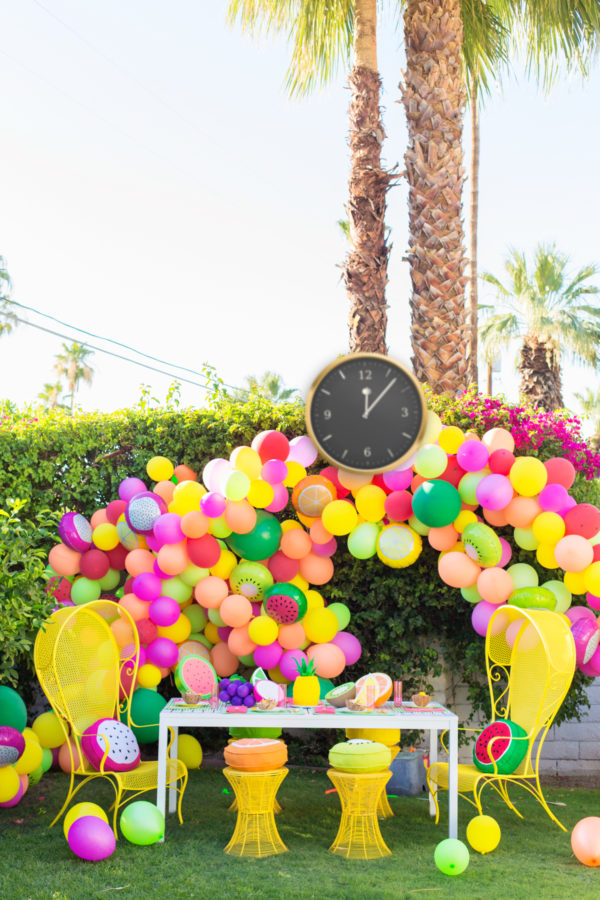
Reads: 12.07
